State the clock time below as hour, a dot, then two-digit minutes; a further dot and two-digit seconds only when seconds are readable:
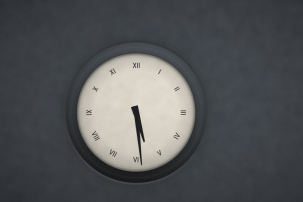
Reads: 5.29
